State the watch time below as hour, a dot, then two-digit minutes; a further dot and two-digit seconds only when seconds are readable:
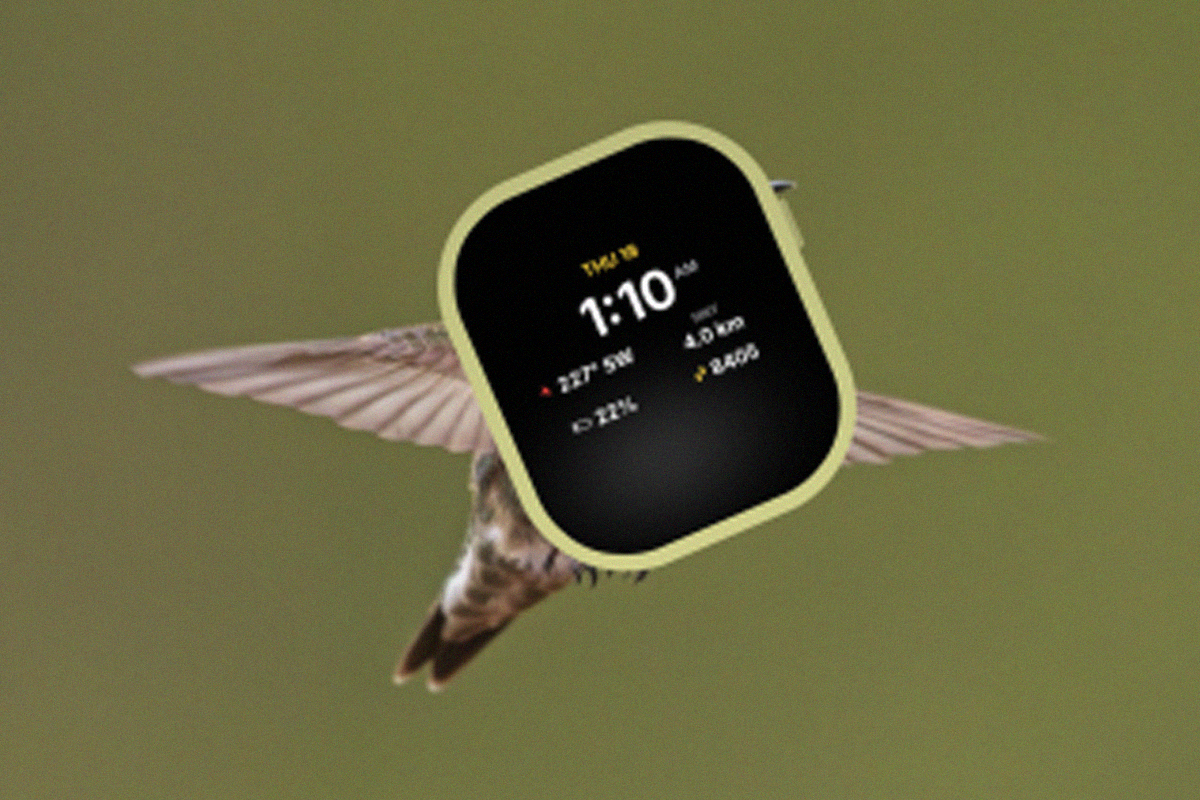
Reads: 1.10
